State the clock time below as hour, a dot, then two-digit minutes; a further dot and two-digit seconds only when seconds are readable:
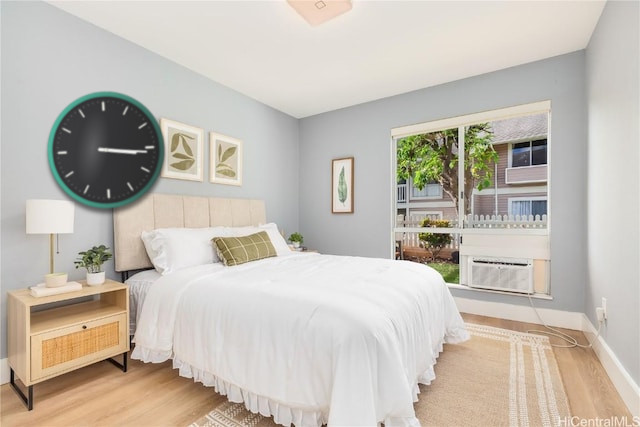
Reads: 3.16
